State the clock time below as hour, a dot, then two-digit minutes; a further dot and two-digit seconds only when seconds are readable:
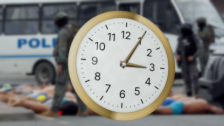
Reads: 3.05
